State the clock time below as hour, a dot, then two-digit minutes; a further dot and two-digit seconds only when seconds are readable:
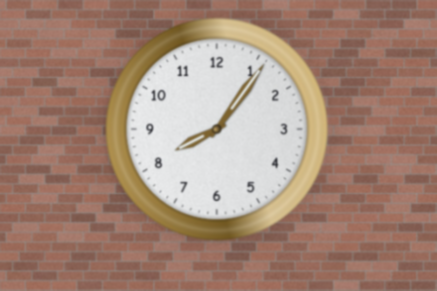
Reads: 8.06
